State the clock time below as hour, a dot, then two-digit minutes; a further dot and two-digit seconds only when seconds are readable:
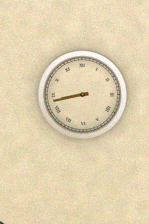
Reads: 8.43
